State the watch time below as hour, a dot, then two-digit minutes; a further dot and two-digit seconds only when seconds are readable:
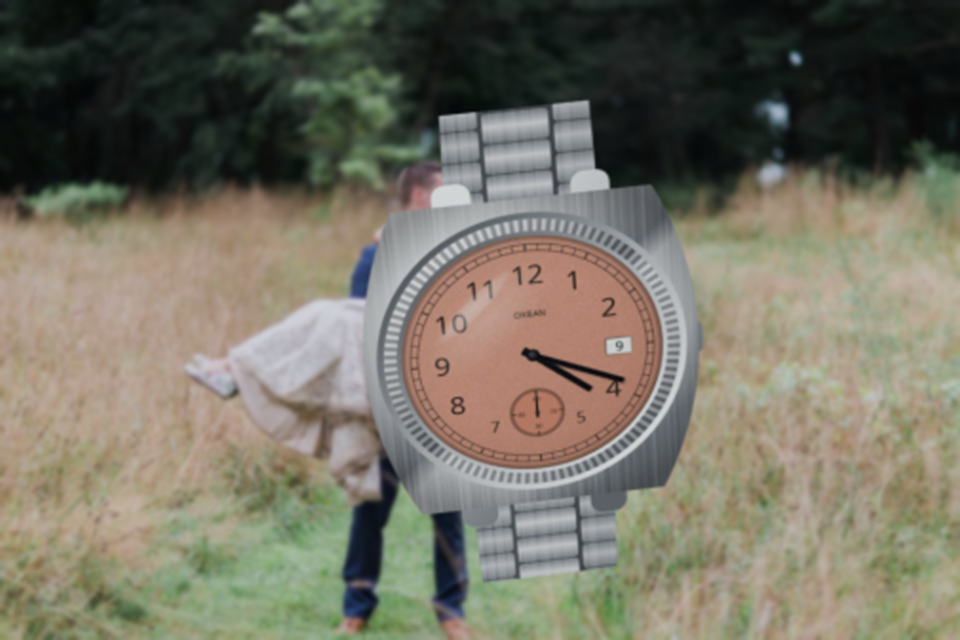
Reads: 4.19
